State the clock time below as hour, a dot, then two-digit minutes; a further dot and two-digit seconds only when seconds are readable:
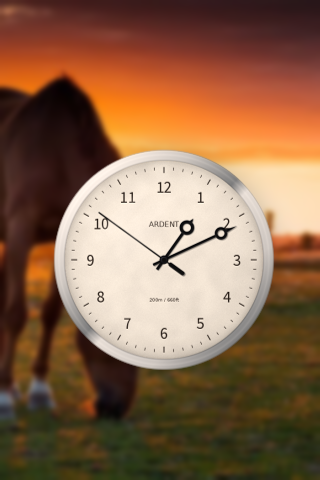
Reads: 1.10.51
